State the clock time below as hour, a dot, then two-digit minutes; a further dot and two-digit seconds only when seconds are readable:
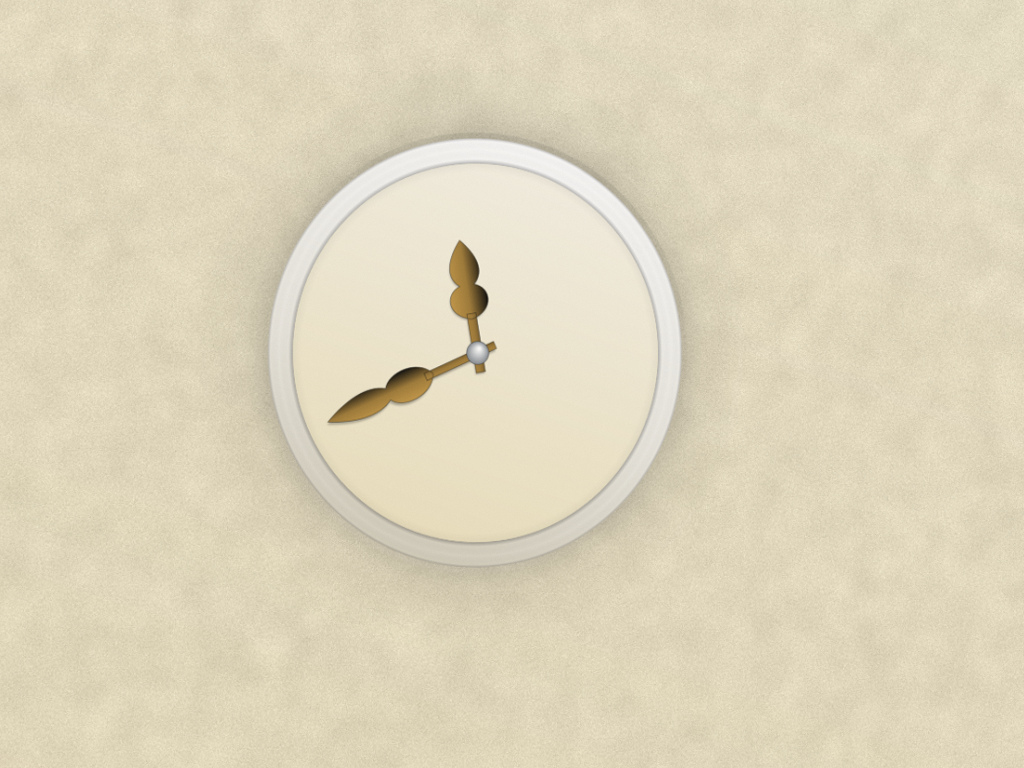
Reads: 11.41
